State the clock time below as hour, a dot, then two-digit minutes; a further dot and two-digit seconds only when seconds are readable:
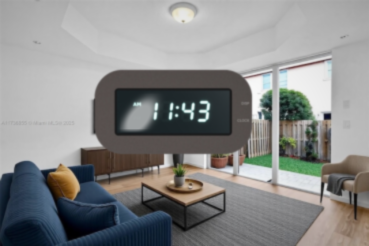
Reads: 11.43
